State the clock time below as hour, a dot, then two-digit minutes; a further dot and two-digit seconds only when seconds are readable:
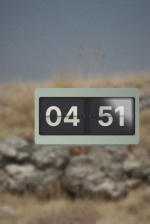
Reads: 4.51
